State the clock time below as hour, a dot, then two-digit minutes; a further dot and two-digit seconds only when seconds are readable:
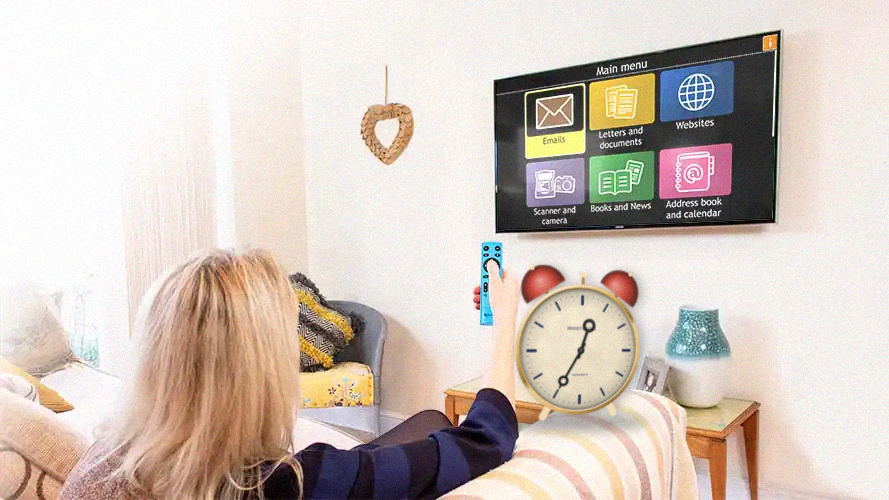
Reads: 12.35
